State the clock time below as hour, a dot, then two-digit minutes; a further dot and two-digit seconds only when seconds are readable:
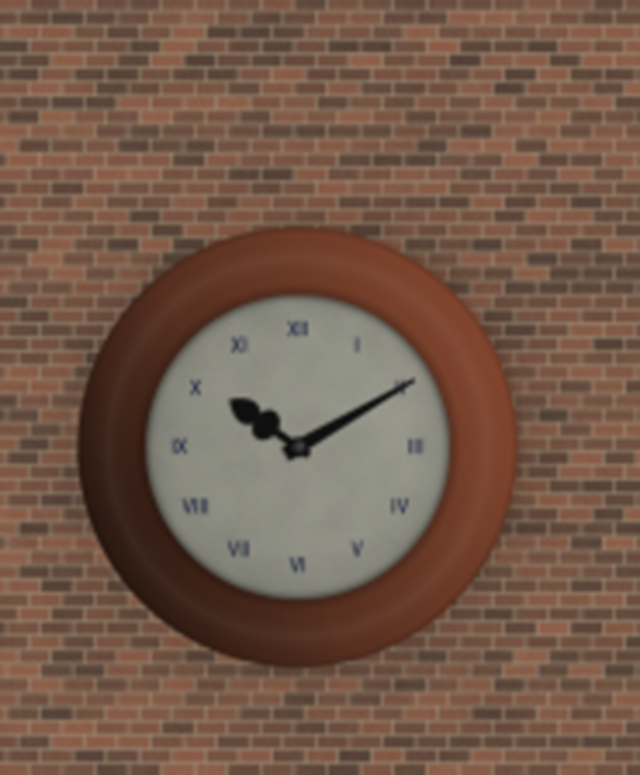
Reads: 10.10
